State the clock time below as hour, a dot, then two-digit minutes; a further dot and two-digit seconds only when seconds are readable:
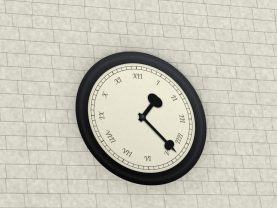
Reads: 1.23
